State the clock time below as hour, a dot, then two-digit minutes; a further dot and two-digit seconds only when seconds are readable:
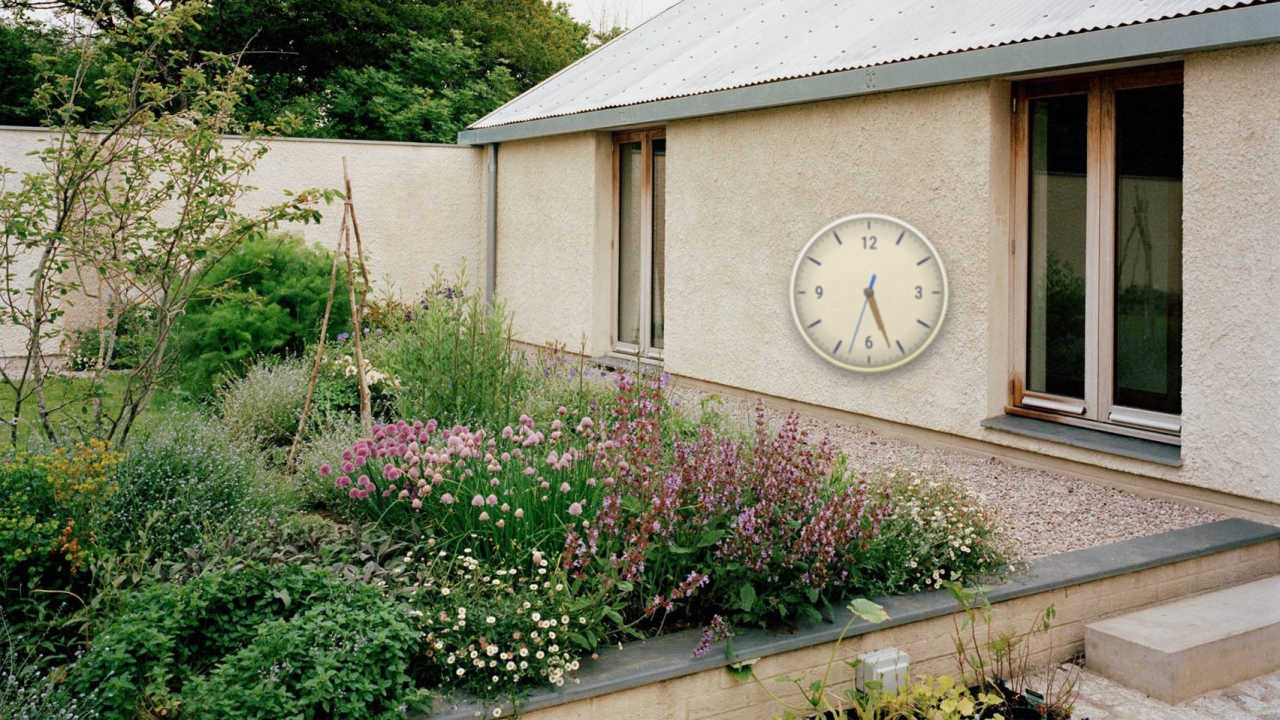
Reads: 5.26.33
